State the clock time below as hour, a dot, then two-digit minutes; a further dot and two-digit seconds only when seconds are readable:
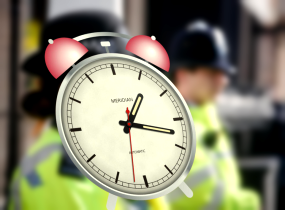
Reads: 1.17.32
